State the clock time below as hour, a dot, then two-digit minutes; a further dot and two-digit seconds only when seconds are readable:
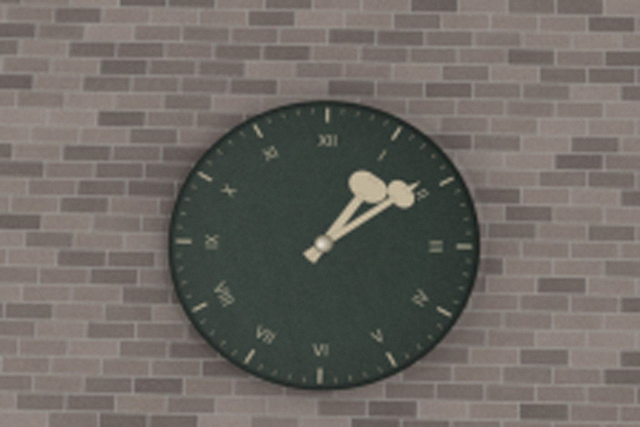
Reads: 1.09
